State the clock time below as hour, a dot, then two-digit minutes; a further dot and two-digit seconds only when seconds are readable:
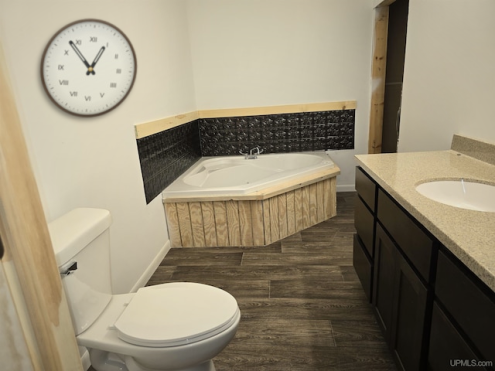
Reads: 12.53
